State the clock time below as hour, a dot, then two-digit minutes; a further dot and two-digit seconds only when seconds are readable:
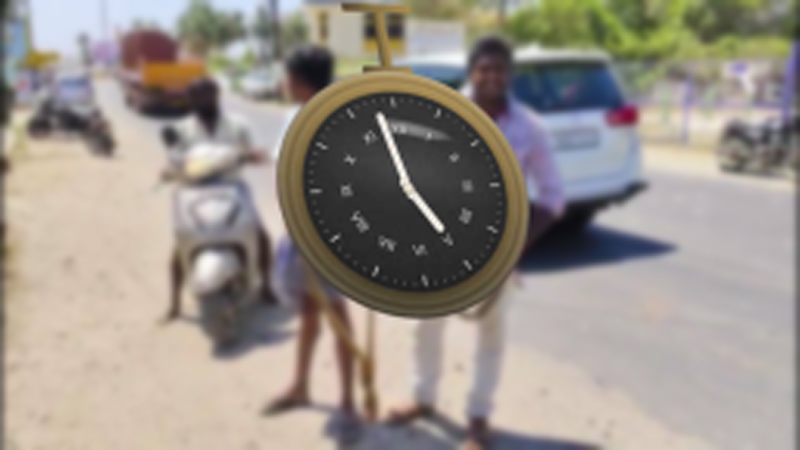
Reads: 4.58
